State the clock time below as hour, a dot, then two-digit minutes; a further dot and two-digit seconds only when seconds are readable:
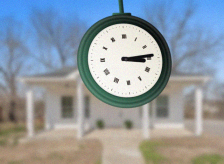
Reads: 3.14
